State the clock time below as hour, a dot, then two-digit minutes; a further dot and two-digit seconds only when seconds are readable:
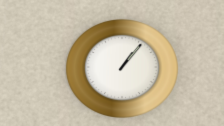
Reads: 1.06
